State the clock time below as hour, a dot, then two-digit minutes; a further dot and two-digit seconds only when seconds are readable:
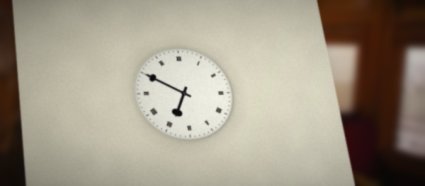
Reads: 6.50
